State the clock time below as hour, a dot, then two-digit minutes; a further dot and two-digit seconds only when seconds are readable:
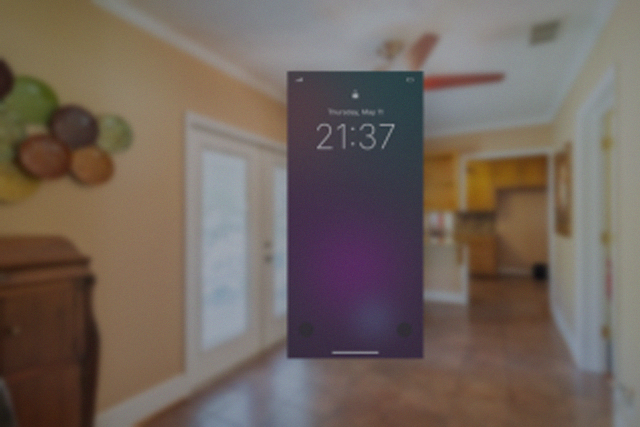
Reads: 21.37
